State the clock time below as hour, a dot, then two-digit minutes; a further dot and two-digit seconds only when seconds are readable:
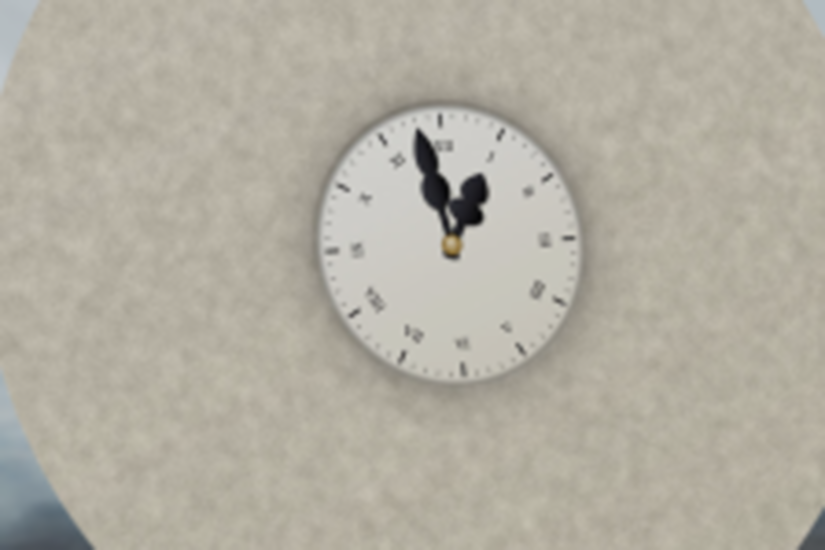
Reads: 12.58
